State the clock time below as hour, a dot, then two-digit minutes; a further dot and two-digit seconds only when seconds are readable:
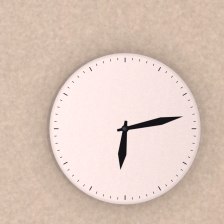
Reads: 6.13
